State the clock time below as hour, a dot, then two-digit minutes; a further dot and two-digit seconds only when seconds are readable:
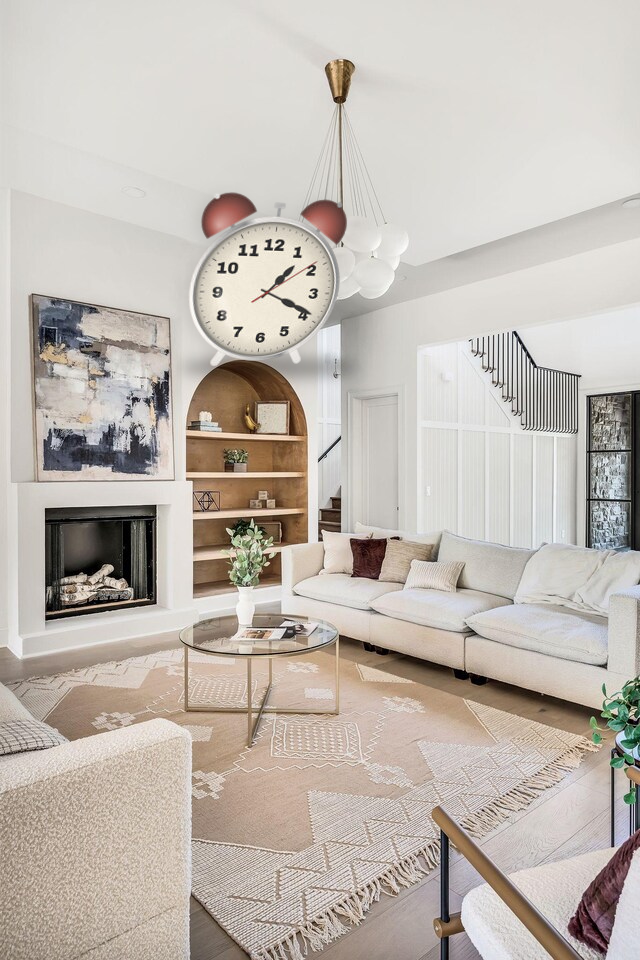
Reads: 1.19.09
